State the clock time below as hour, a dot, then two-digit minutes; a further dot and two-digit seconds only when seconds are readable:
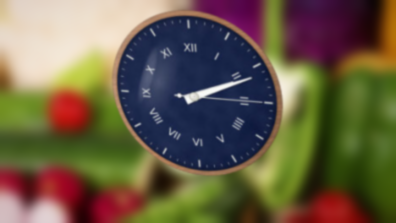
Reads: 2.11.15
